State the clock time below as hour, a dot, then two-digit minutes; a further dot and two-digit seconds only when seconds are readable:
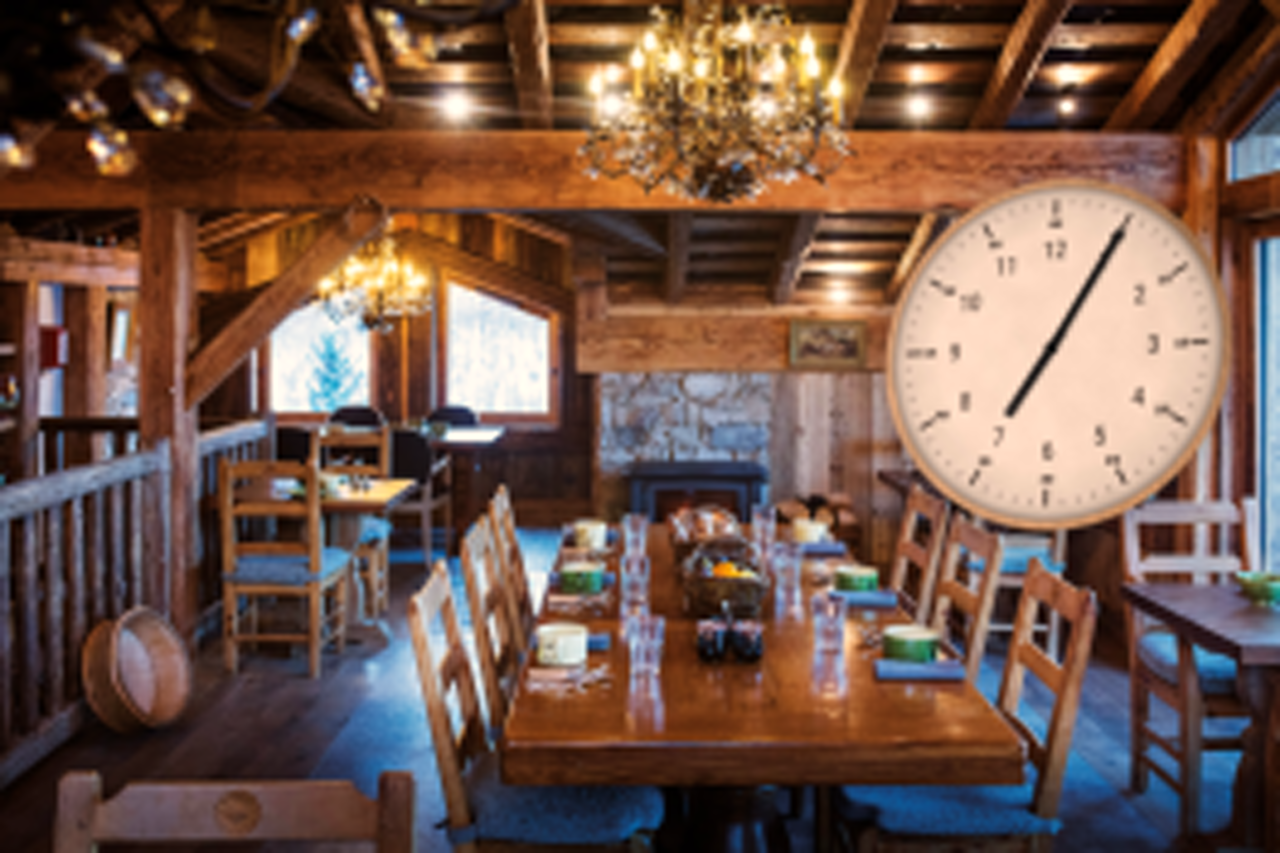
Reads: 7.05
